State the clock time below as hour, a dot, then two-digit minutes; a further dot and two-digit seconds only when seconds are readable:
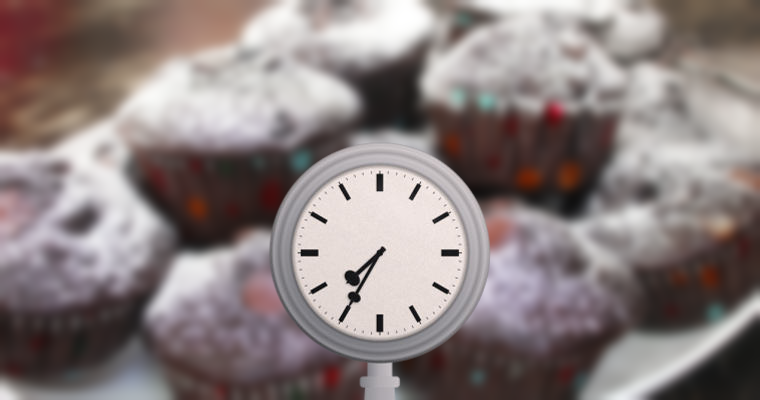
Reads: 7.35
